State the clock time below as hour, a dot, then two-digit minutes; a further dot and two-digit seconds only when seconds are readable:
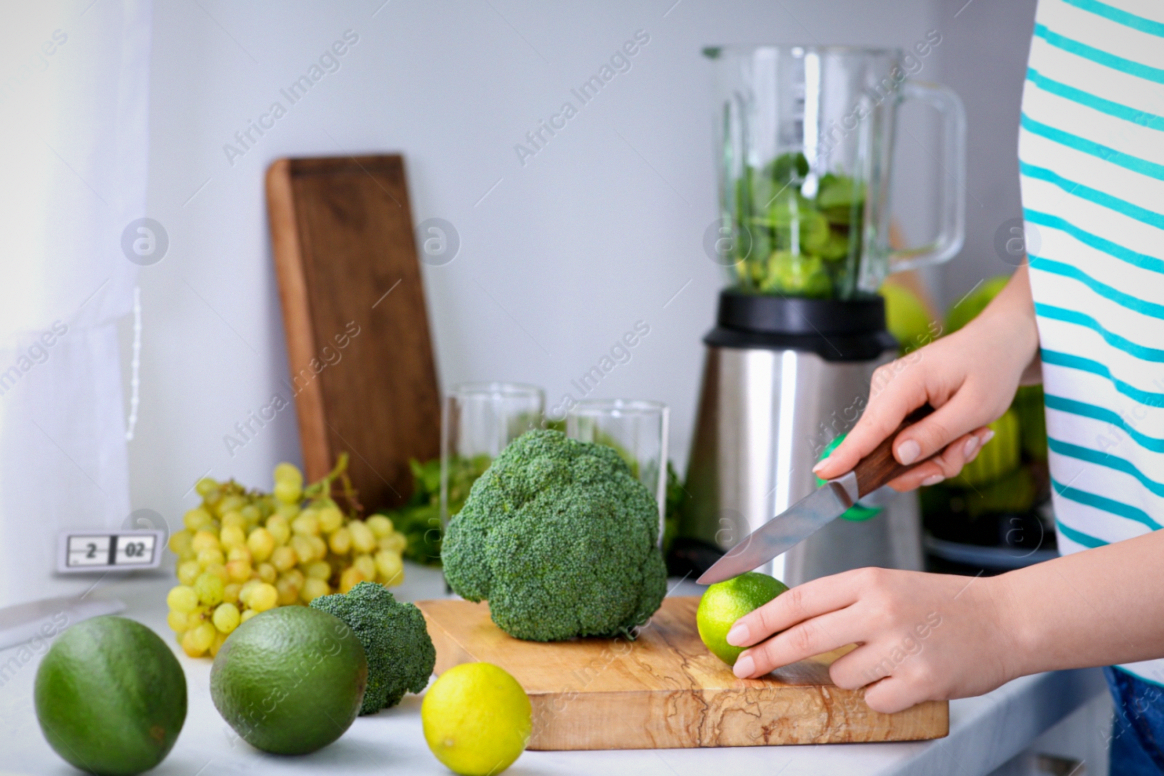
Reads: 2.02
